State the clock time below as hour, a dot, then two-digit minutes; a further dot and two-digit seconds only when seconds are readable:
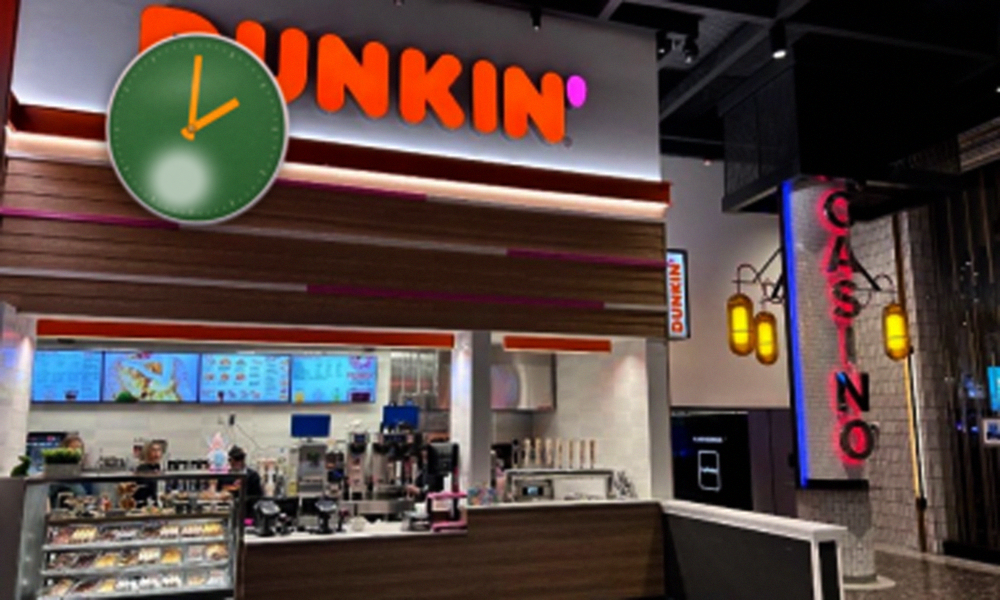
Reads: 2.01
